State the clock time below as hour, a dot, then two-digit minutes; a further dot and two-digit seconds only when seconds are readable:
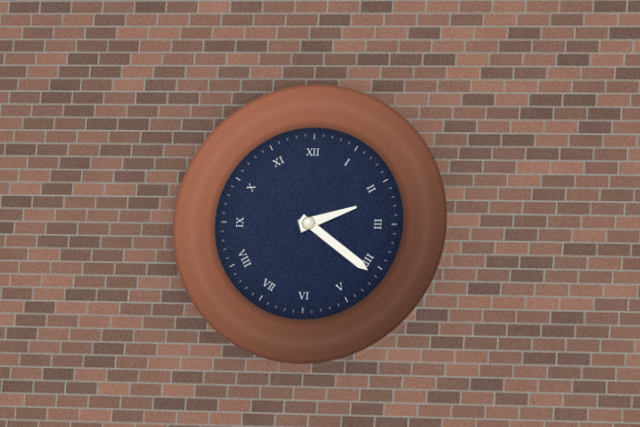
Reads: 2.21
